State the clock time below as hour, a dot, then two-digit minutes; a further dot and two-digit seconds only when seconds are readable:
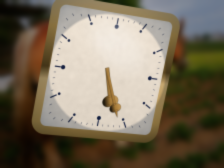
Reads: 5.26
